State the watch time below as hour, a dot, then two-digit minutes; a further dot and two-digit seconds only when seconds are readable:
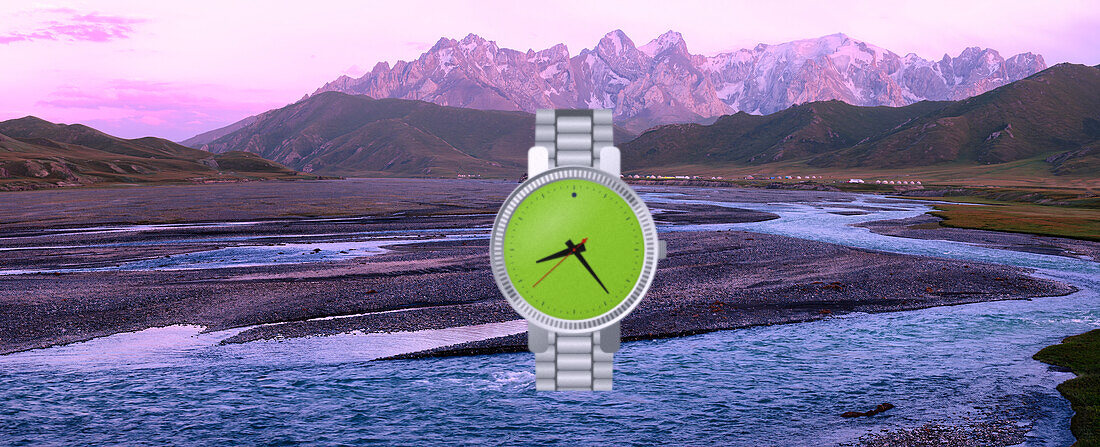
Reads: 8.23.38
